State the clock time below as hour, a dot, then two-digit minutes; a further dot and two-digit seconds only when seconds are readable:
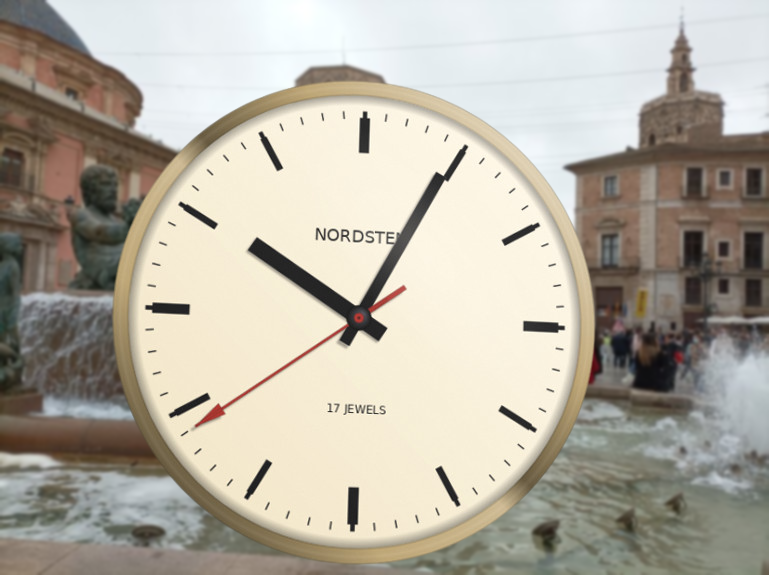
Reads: 10.04.39
